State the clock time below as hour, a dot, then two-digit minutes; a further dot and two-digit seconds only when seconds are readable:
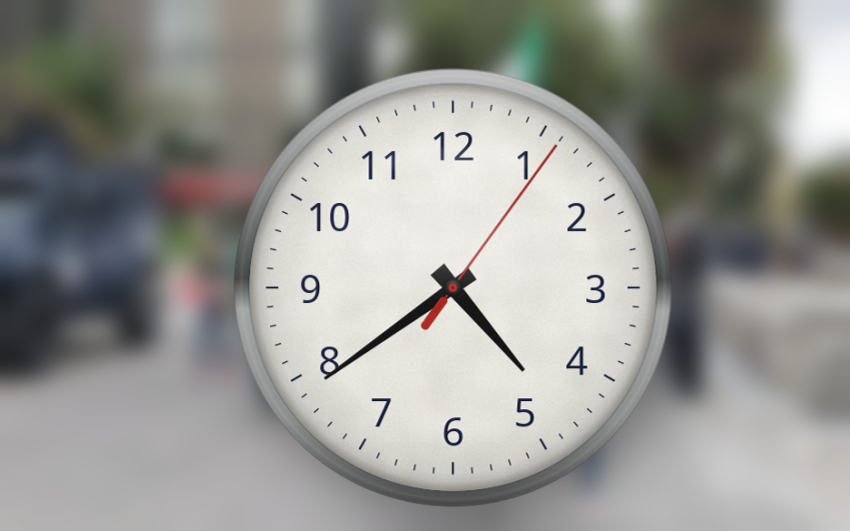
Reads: 4.39.06
